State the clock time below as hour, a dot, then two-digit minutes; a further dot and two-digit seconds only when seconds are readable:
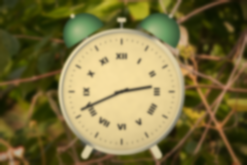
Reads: 2.41
